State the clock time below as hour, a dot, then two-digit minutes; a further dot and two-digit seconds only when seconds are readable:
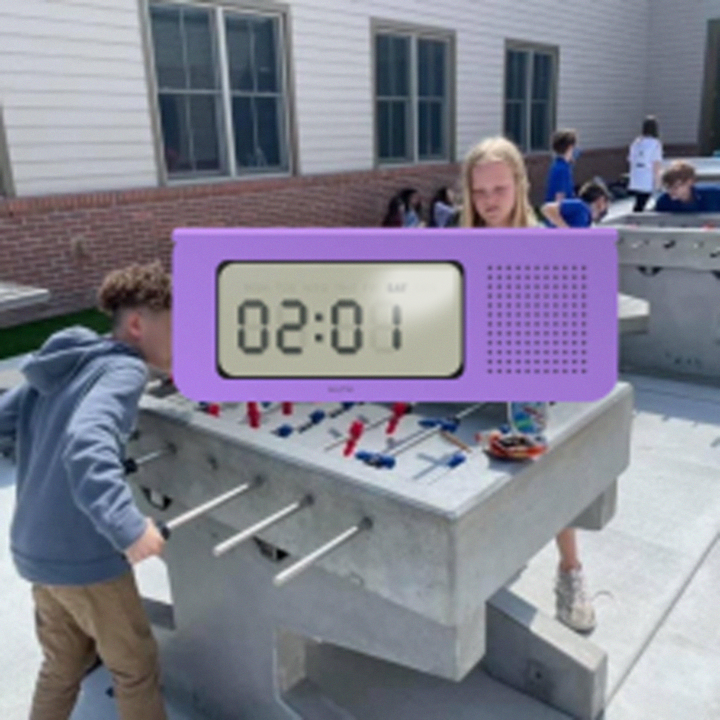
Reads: 2.01
